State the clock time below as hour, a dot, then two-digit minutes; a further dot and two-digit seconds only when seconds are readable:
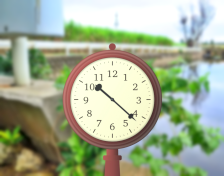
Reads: 10.22
